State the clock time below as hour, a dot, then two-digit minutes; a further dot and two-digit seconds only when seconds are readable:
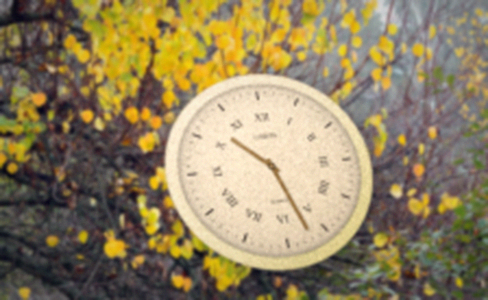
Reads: 10.27
